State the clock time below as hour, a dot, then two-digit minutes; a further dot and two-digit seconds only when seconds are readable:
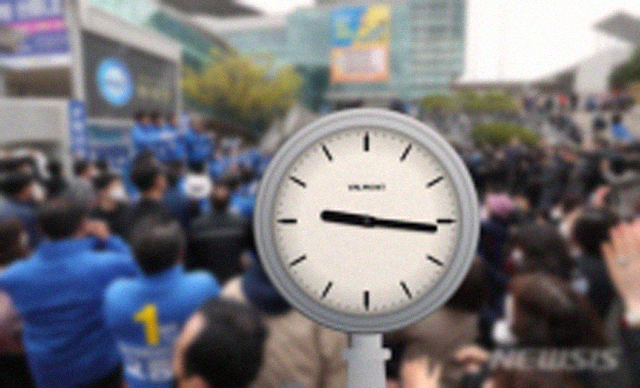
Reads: 9.16
